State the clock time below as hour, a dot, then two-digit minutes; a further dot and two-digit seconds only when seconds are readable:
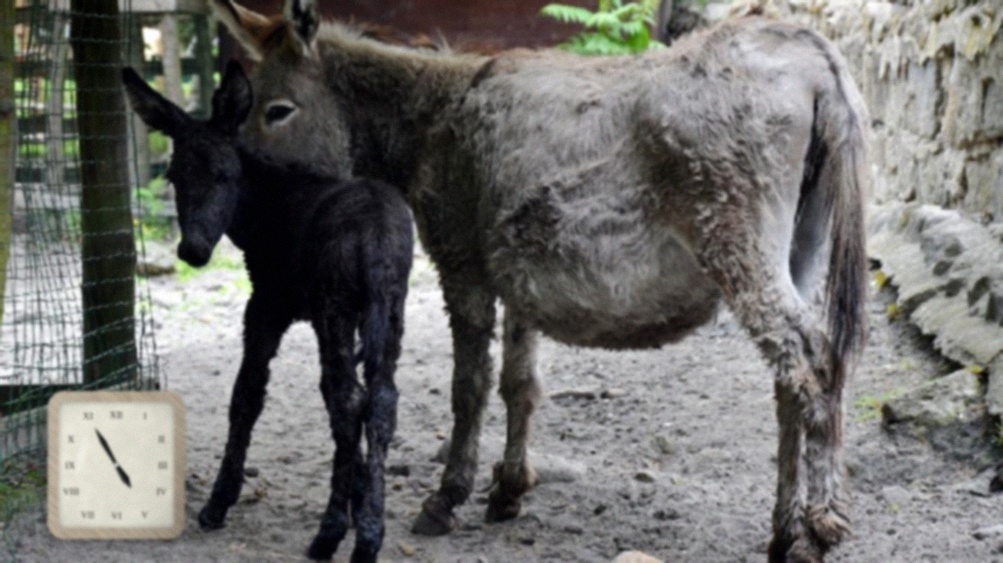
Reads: 4.55
